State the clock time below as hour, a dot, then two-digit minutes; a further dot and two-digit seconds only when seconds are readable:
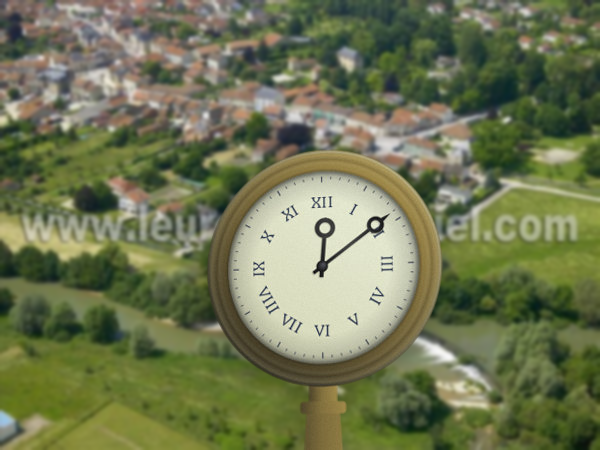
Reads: 12.09
